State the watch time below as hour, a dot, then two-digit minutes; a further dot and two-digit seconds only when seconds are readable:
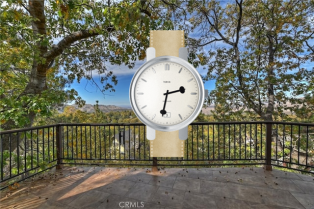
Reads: 2.32
